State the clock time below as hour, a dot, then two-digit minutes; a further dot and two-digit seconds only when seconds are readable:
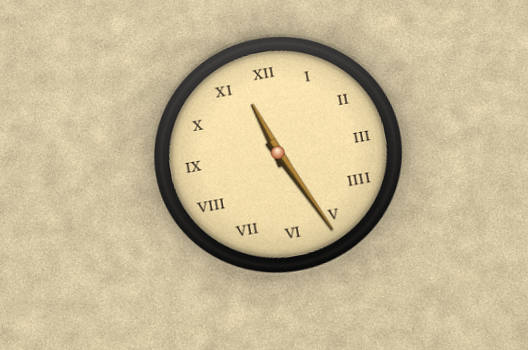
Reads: 11.26
